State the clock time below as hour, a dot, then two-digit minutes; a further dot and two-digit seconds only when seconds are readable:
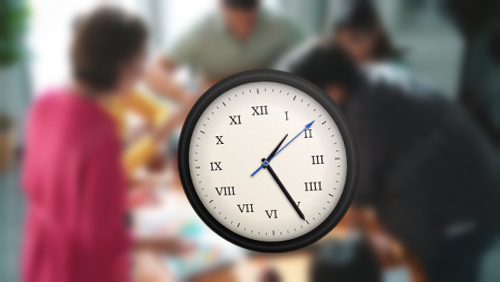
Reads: 1.25.09
